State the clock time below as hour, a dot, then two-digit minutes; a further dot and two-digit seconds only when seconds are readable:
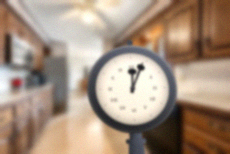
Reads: 12.04
